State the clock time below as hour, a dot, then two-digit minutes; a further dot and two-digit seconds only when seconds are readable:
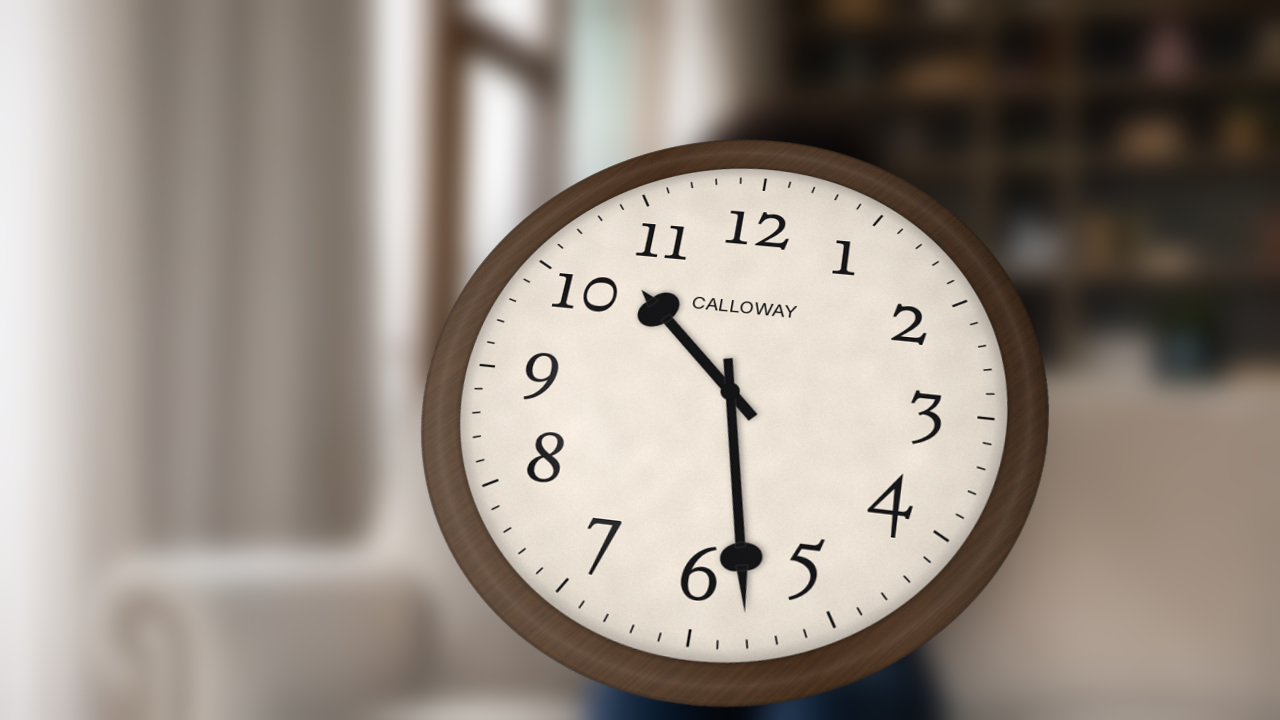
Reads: 10.28
